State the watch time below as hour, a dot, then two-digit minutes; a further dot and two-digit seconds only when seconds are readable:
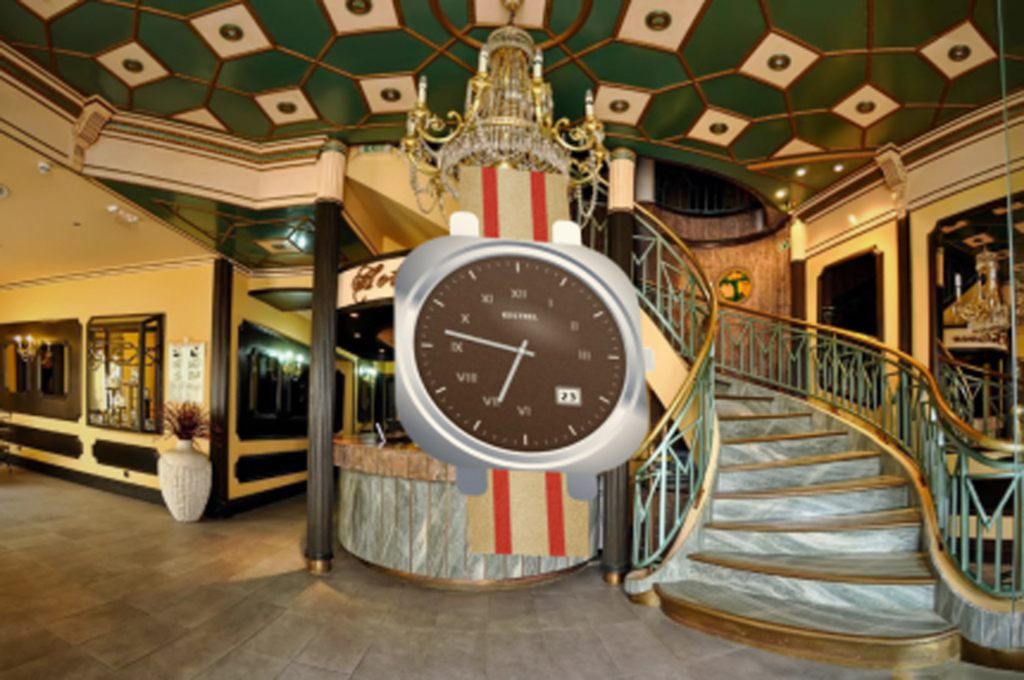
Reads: 6.47
